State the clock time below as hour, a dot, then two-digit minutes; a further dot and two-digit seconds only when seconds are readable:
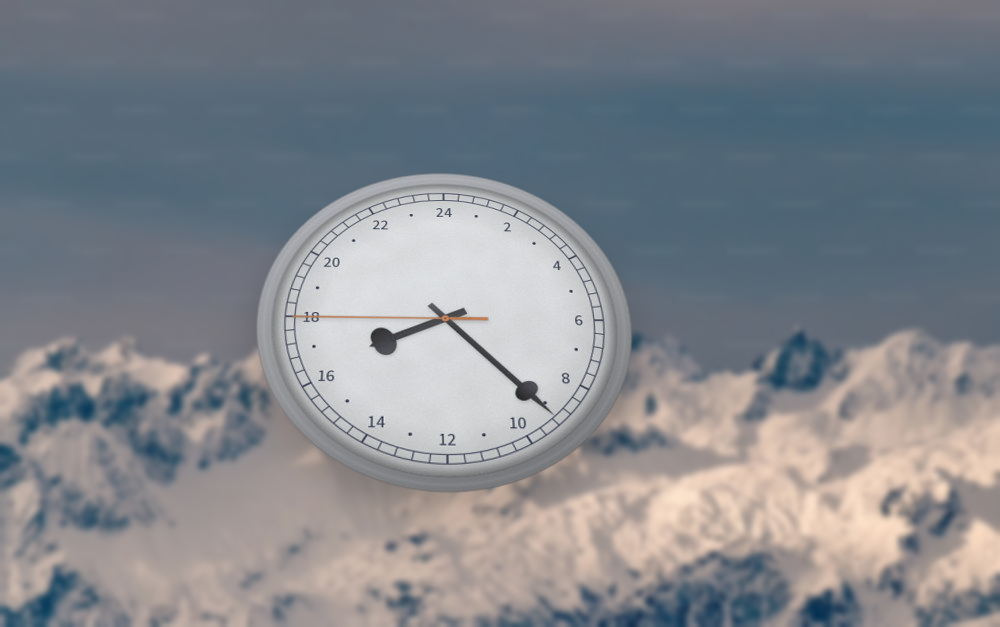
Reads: 16.22.45
